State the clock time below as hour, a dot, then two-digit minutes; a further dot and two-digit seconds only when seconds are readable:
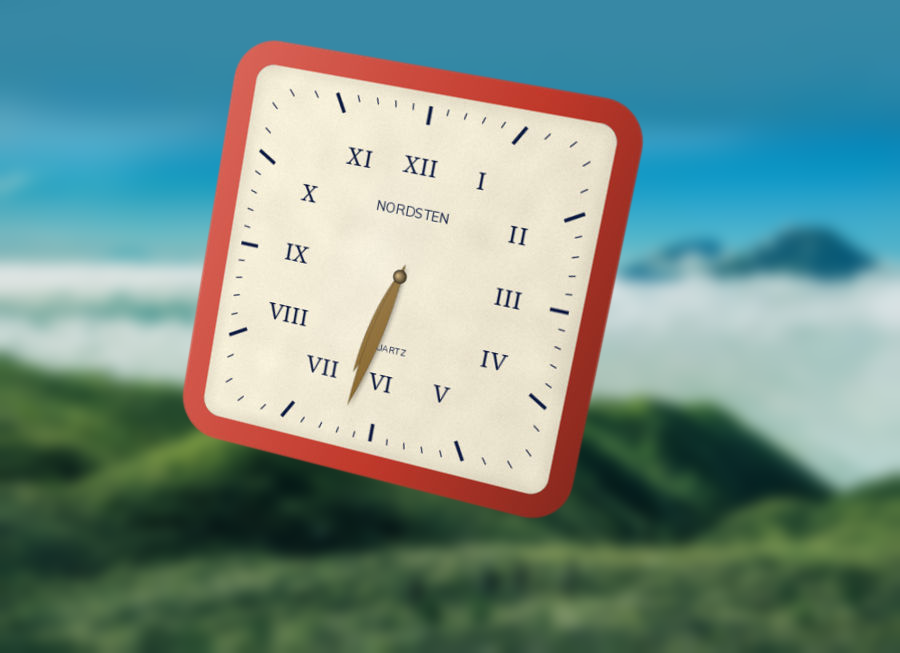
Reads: 6.32
